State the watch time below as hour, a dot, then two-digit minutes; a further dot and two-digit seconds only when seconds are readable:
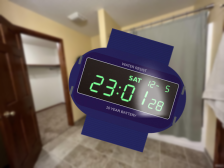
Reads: 23.01.28
